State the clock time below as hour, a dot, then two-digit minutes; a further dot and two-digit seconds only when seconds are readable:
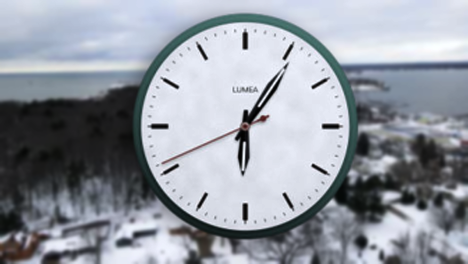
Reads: 6.05.41
